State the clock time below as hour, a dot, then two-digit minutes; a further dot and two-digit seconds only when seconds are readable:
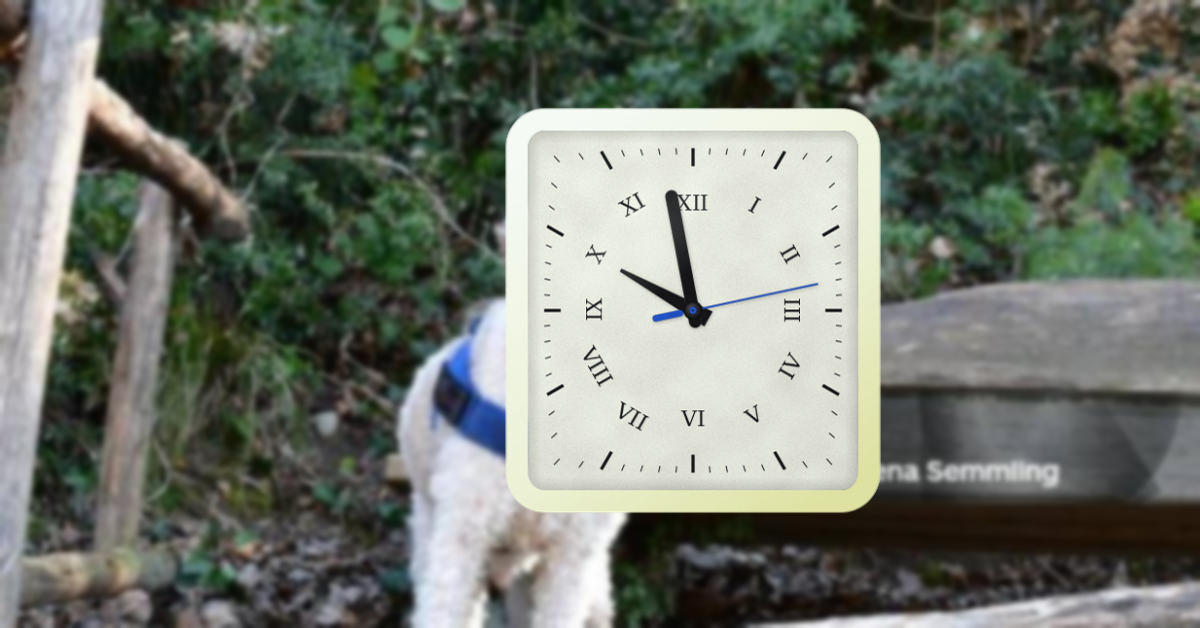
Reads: 9.58.13
